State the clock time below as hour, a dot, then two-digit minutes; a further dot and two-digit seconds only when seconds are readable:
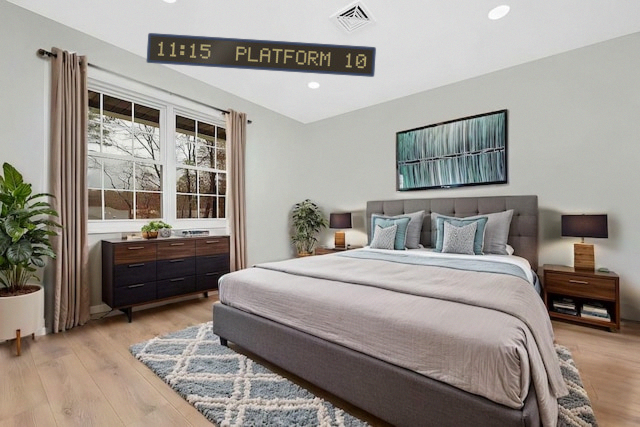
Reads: 11.15
